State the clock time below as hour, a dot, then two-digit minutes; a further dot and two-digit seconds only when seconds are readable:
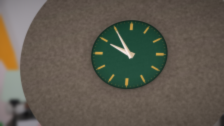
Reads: 9.55
